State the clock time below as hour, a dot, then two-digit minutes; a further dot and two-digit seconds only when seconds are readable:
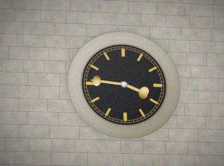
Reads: 3.46
